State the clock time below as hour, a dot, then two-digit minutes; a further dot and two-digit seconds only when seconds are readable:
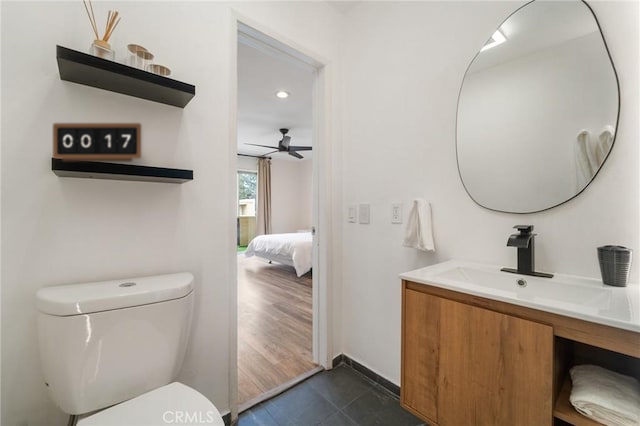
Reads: 0.17
